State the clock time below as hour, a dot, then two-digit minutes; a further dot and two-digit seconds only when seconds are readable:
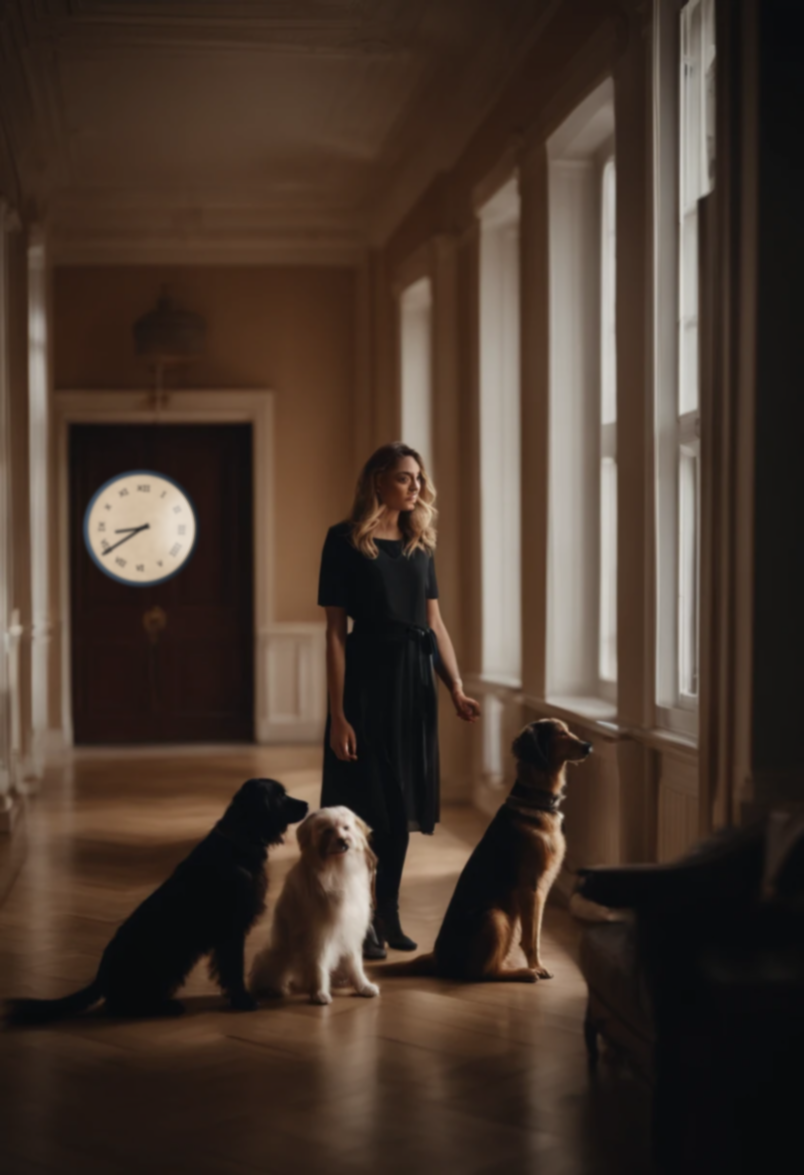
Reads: 8.39
